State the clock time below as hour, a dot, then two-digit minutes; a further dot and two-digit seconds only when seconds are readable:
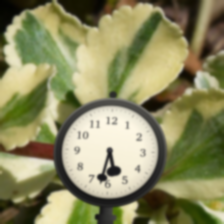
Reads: 5.32
